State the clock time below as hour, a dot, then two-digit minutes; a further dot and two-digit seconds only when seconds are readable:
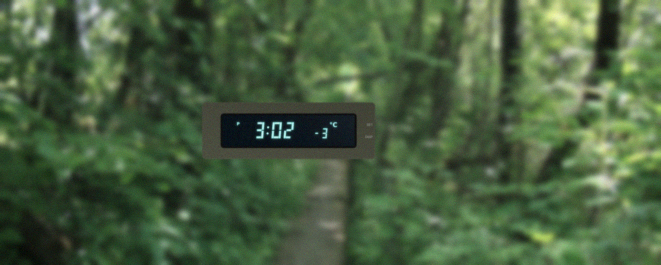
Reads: 3.02
